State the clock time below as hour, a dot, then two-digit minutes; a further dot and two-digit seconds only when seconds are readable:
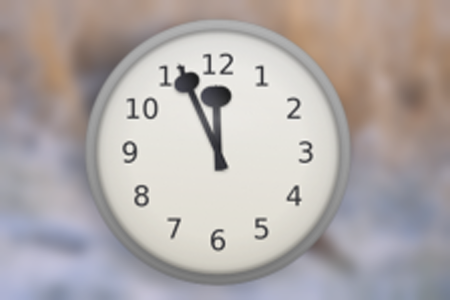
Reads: 11.56
